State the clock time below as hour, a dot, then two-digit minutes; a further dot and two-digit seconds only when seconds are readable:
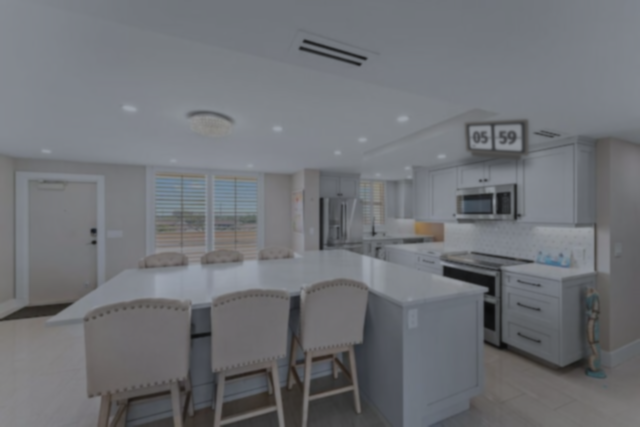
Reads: 5.59
